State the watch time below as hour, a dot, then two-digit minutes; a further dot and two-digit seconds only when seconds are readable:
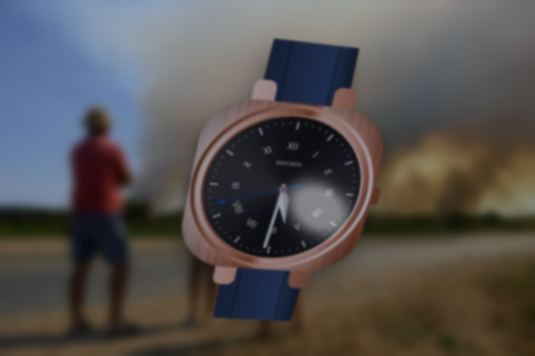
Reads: 5.30.42
